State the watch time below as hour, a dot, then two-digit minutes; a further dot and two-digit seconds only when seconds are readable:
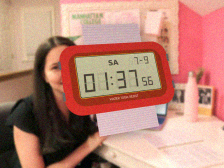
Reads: 1.37.56
